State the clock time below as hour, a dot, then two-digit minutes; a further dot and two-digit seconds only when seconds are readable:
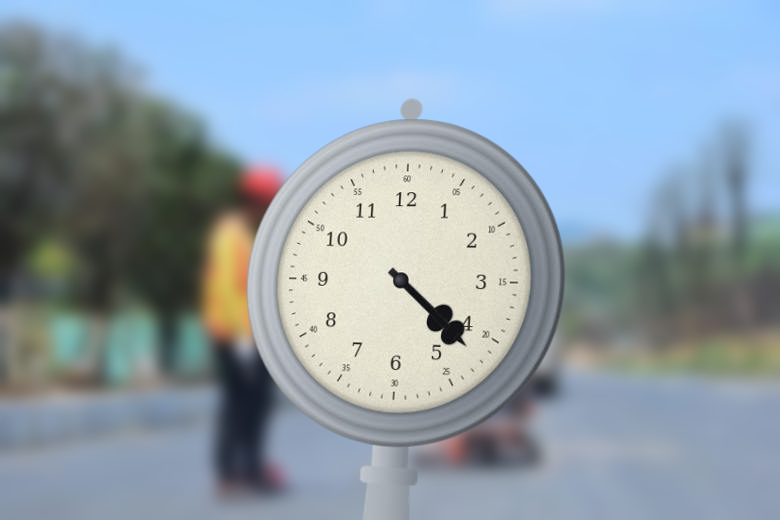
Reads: 4.22
